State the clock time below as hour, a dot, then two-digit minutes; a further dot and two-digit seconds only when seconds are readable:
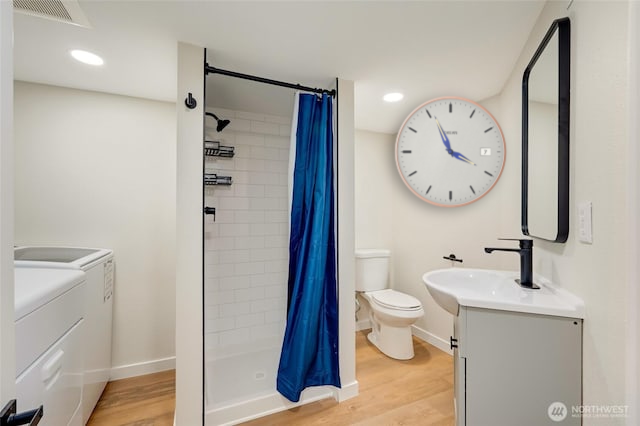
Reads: 3.56
